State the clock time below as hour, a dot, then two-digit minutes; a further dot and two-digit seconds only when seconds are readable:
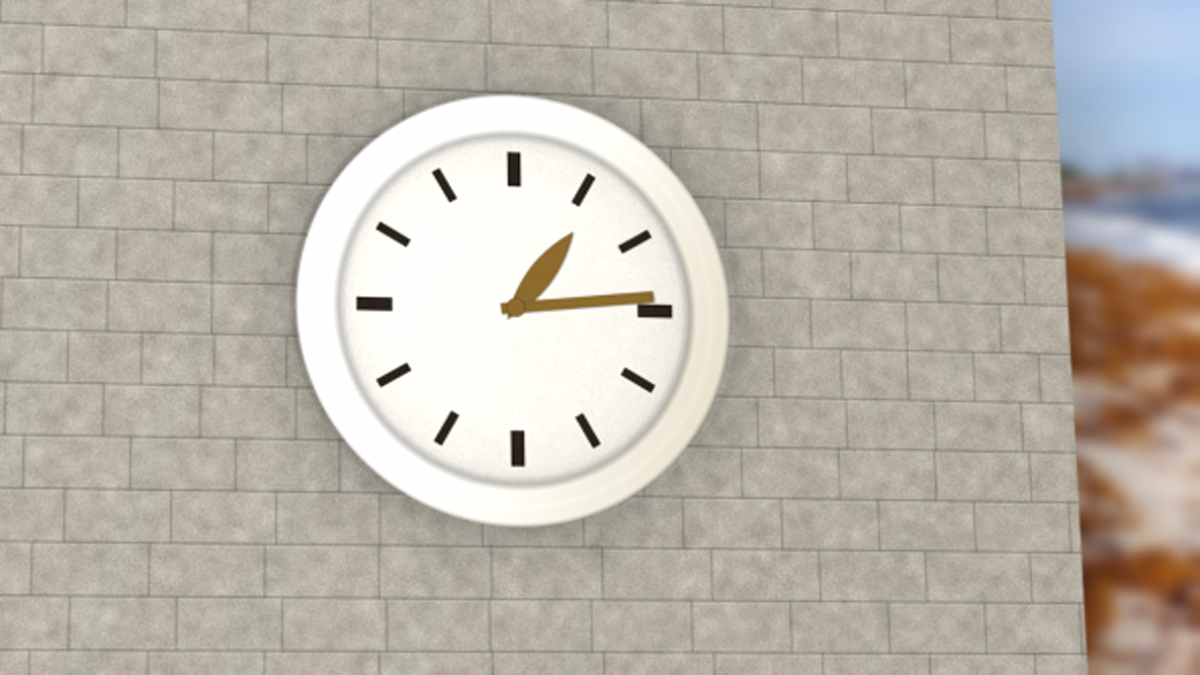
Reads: 1.14
